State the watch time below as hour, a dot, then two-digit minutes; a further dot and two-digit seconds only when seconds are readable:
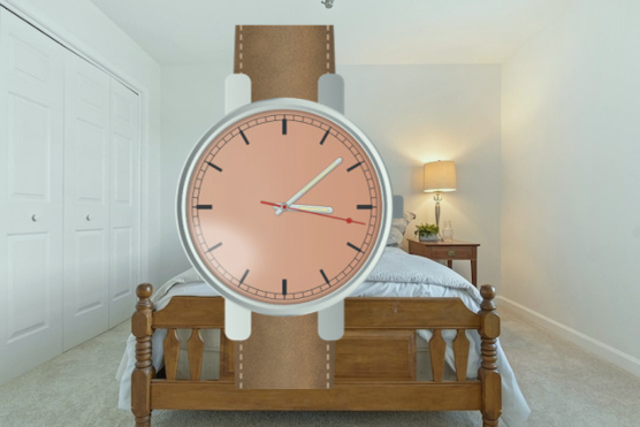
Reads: 3.08.17
